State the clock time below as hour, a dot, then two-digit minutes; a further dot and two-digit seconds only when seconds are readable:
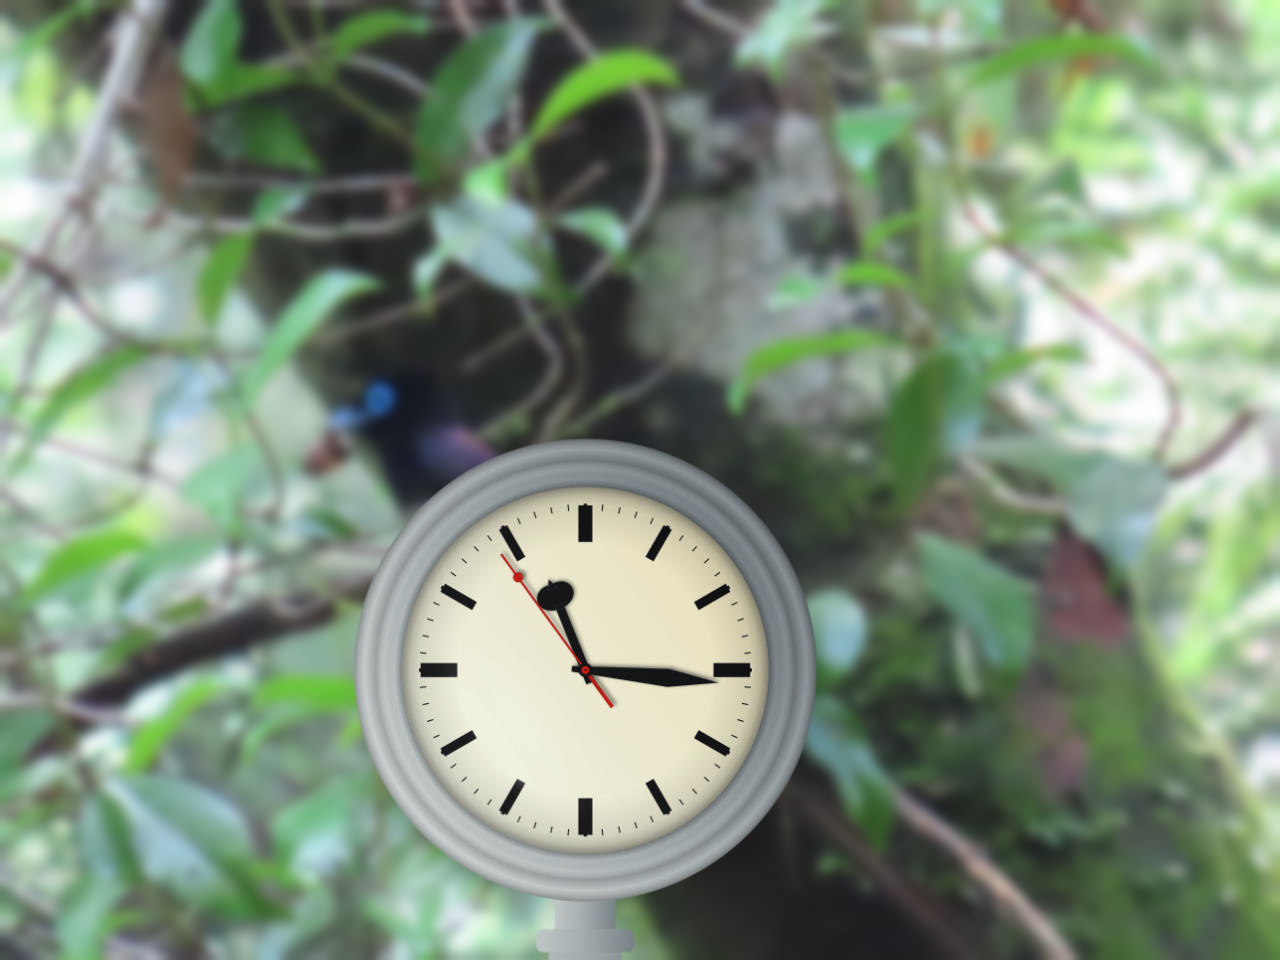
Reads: 11.15.54
